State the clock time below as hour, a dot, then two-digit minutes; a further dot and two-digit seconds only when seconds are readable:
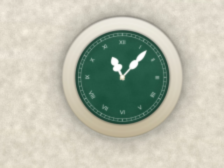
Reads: 11.07
